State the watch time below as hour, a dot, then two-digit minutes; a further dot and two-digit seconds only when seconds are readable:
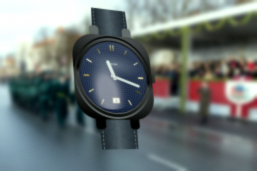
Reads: 11.18
